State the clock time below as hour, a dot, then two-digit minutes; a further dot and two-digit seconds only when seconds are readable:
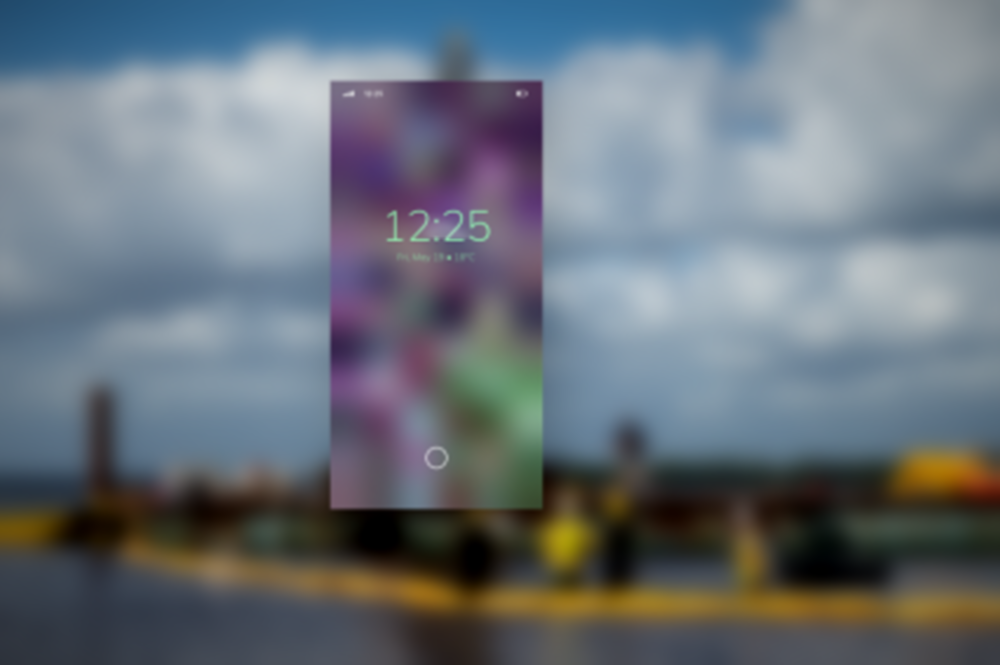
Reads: 12.25
